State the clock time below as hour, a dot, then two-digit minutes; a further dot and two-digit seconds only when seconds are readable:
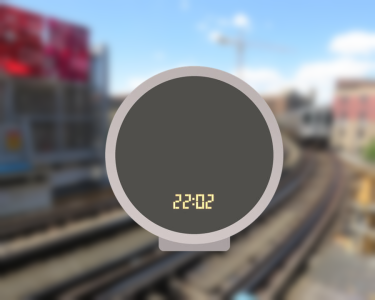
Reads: 22.02
